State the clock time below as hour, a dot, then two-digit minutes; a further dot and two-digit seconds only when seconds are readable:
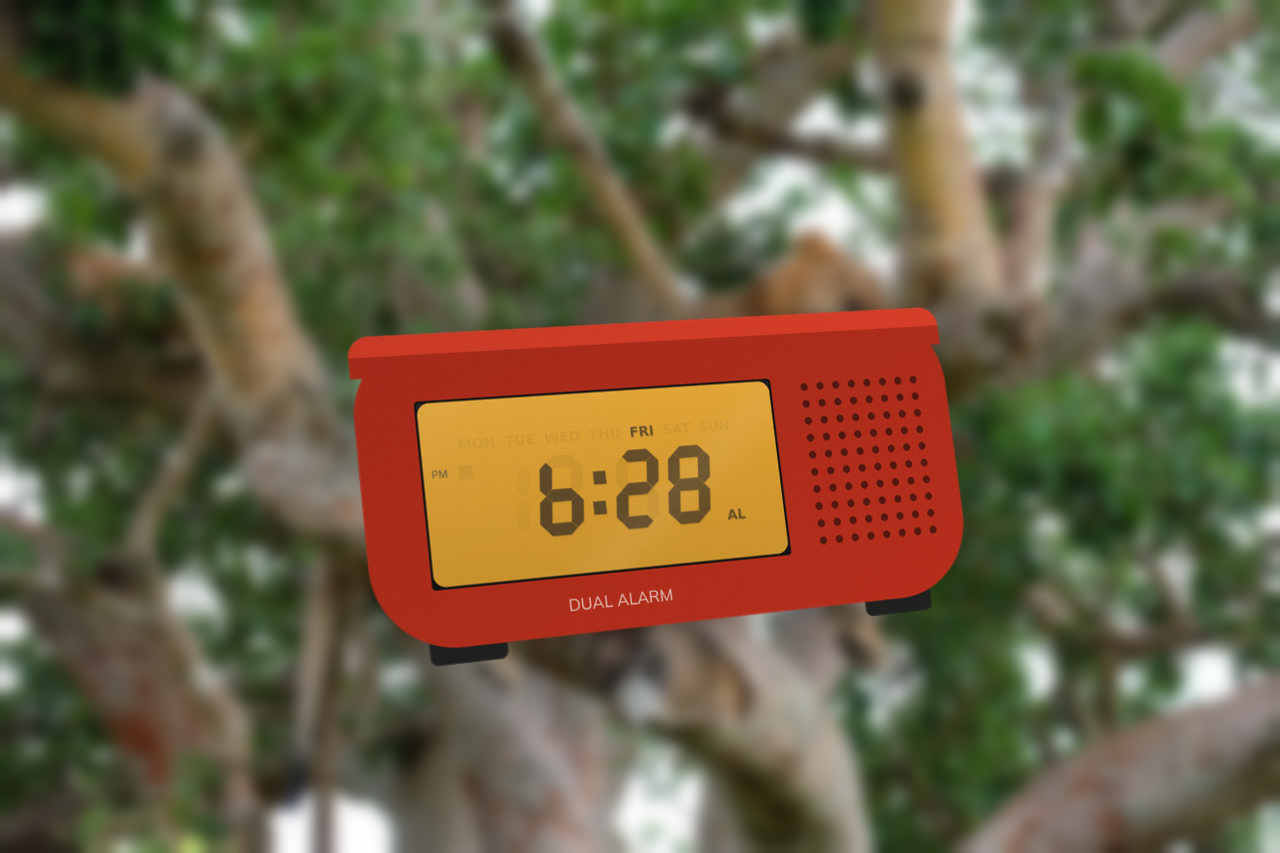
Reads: 6.28
